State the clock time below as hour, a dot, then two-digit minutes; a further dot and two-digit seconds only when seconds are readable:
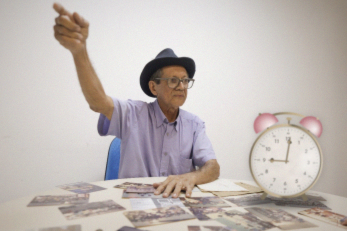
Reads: 9.01
